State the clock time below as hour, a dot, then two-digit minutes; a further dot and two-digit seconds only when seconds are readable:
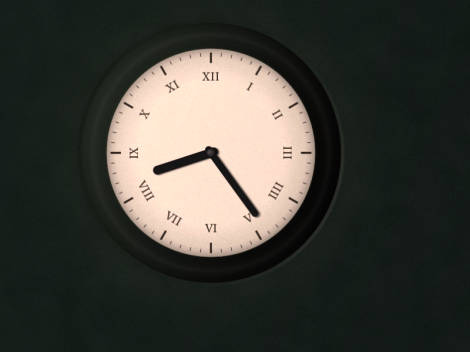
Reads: 8.24
